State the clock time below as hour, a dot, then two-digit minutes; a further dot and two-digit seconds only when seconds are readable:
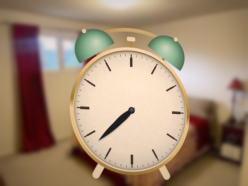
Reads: 7.38
